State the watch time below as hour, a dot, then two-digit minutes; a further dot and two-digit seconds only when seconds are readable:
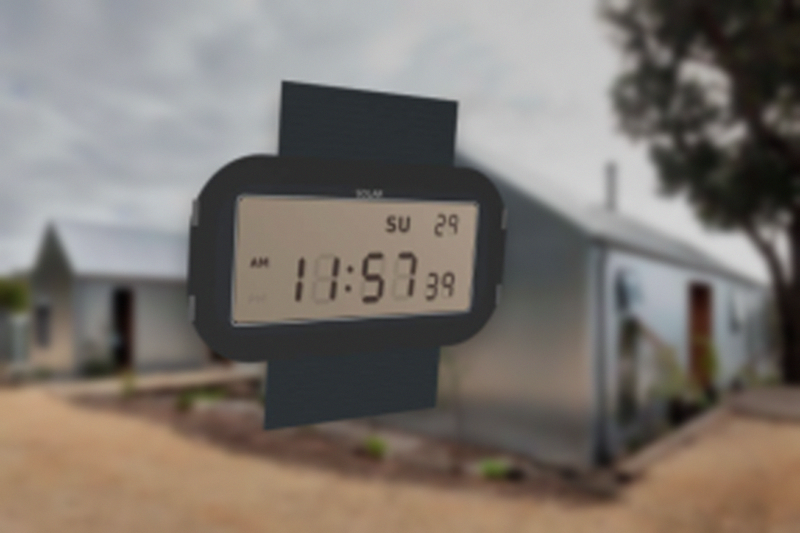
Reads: 11.57.39
